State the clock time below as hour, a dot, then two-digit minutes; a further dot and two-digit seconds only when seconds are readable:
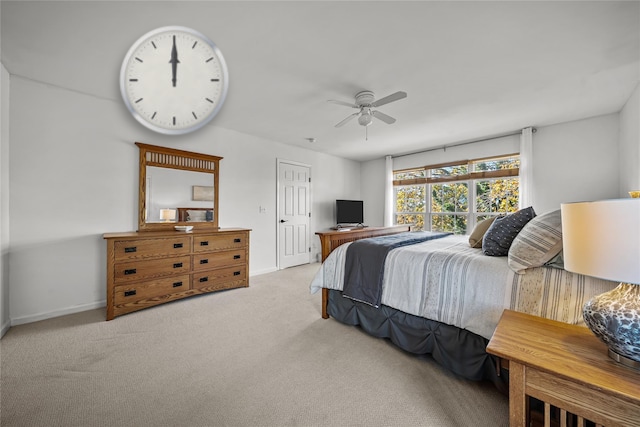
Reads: 12.00
